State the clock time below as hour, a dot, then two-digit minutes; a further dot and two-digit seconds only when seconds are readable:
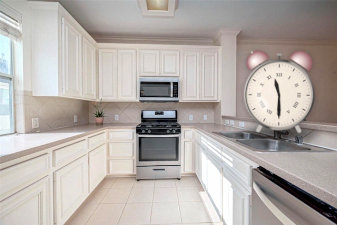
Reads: 11.30
